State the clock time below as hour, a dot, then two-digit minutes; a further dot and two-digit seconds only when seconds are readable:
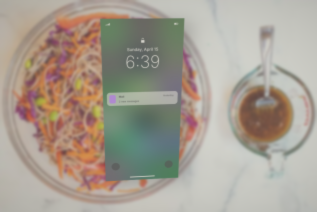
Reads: 6.39
